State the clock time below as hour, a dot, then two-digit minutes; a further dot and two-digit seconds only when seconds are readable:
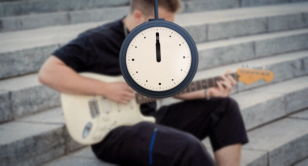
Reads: 12.00
